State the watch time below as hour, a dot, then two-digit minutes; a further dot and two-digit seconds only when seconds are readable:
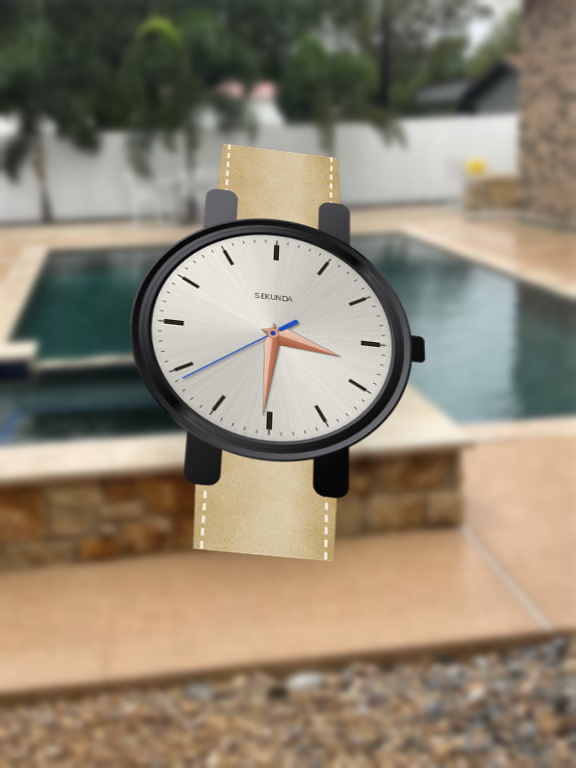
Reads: 3.30.39
